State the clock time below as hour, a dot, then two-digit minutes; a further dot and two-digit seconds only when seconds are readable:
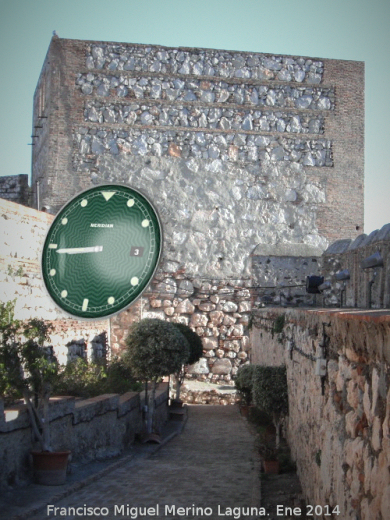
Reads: 8.44
